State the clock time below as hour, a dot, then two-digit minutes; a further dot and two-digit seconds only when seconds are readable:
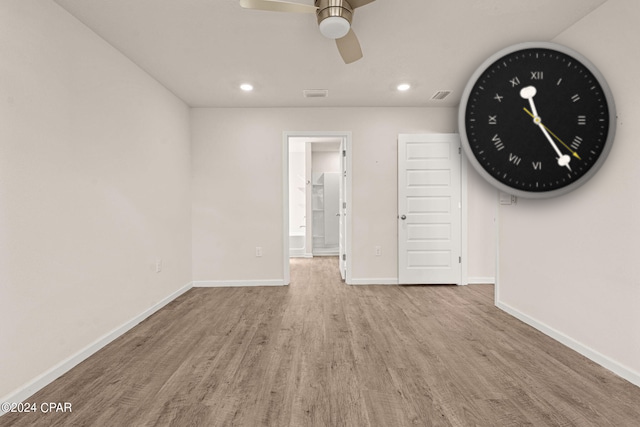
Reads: 11.24.22
